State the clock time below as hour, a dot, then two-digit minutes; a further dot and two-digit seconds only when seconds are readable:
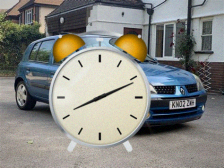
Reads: 8.11
